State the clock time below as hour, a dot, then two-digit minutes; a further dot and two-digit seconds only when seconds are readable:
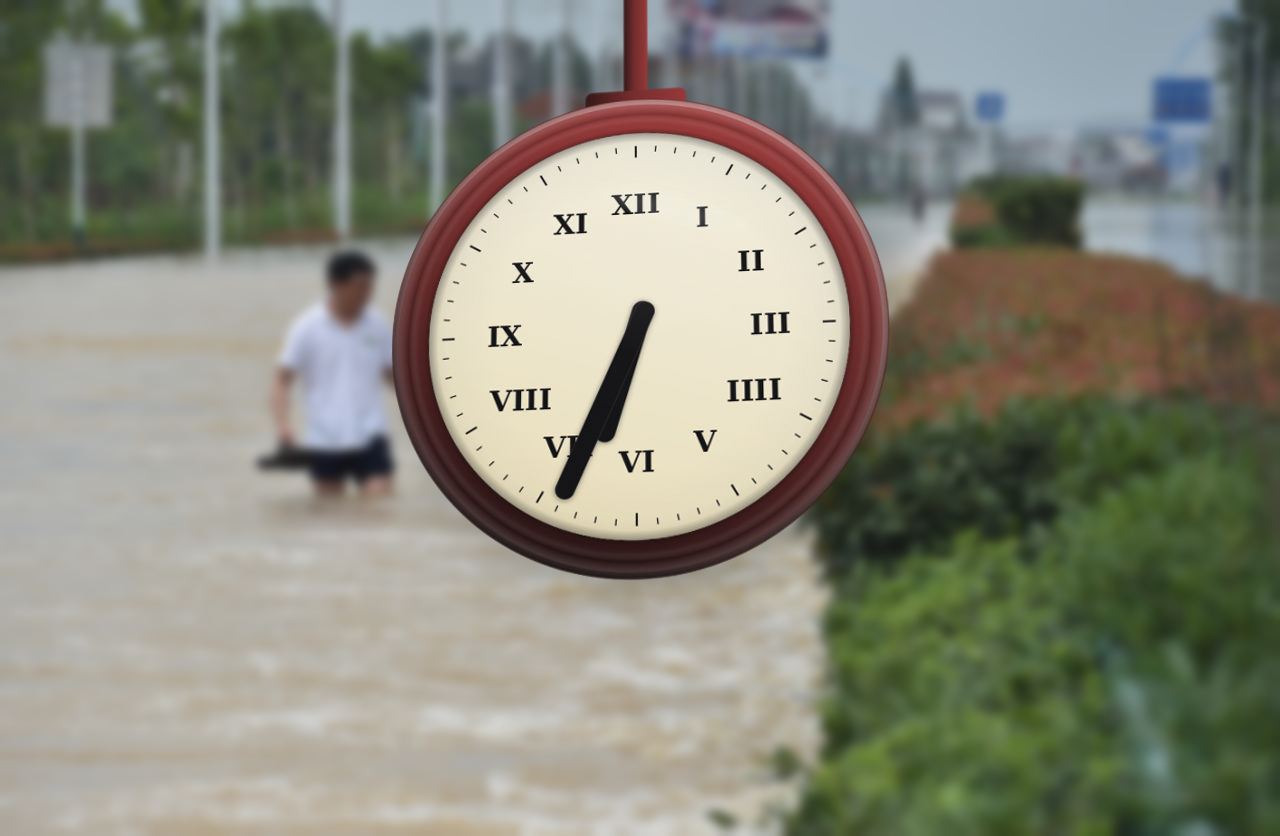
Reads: 6.34
